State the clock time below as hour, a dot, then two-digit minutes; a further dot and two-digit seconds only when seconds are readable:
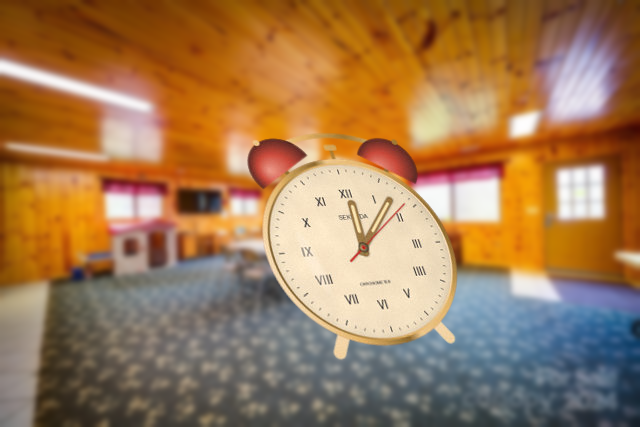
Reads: 12.07.09
